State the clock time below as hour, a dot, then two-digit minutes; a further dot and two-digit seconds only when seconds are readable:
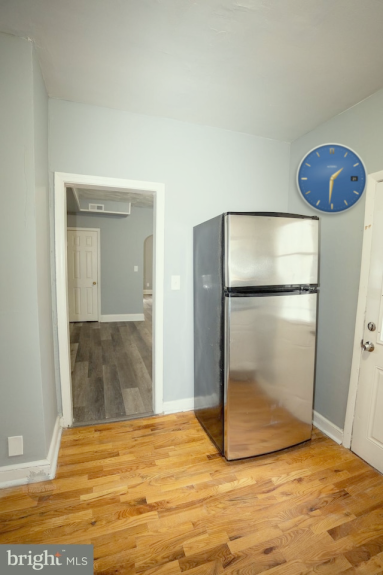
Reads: 1.31
